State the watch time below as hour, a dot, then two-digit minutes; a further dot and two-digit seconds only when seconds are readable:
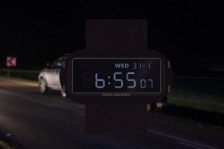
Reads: 6.55.07
